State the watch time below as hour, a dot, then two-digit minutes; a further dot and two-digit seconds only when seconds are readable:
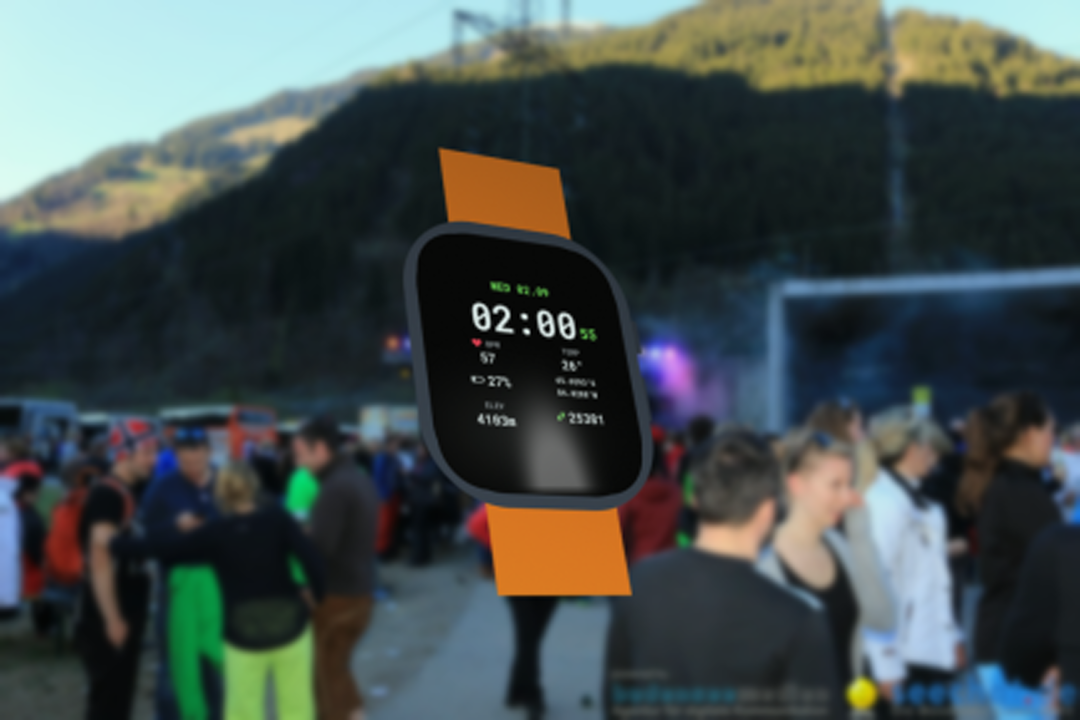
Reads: 2.00
